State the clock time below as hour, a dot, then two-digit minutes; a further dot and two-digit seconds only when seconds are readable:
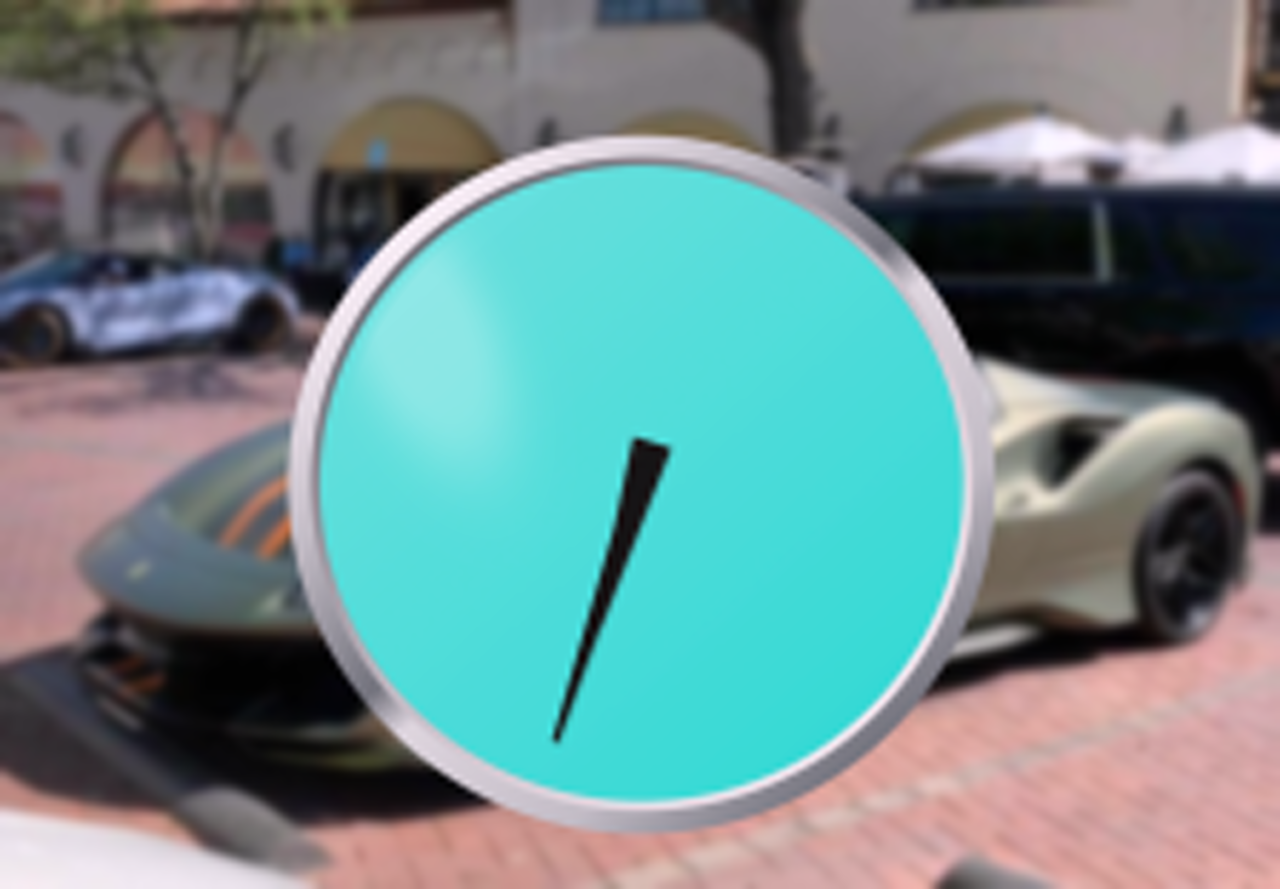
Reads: 6.33
